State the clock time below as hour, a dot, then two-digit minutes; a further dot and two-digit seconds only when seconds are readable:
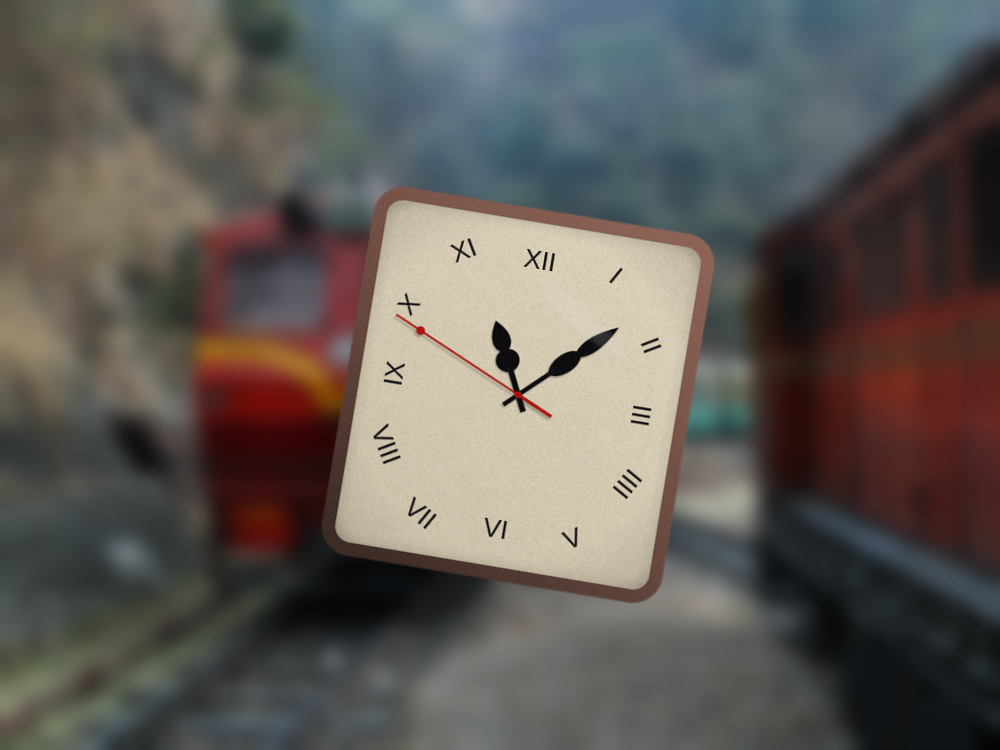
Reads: 11.07.49
